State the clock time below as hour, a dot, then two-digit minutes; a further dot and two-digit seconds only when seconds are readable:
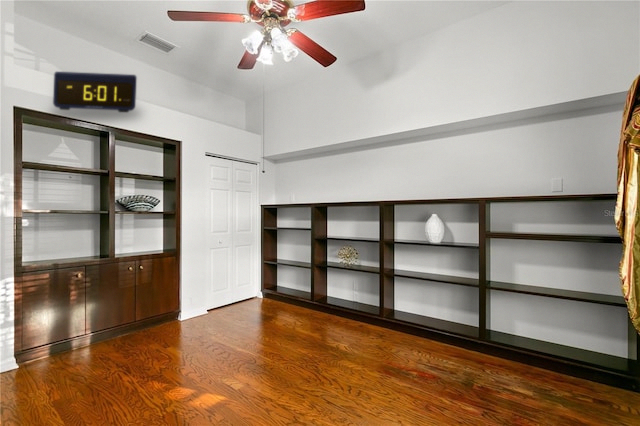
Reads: 6.01
